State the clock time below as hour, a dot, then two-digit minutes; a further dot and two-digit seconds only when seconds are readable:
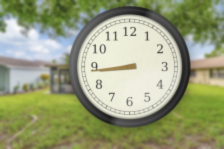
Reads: 8.44
